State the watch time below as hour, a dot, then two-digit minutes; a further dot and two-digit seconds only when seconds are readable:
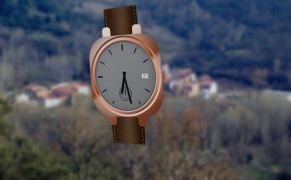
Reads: 6.28
